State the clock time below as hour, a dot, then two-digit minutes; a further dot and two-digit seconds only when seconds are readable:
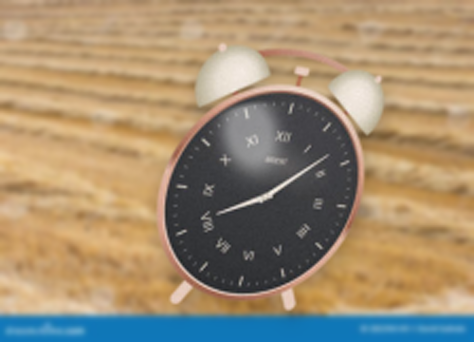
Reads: 8.08
